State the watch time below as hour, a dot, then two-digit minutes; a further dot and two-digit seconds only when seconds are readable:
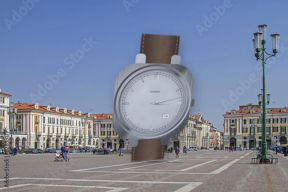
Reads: 3.13
